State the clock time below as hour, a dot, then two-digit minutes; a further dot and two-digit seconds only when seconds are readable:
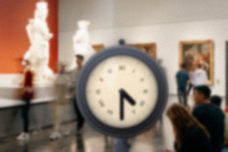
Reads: 4.30
